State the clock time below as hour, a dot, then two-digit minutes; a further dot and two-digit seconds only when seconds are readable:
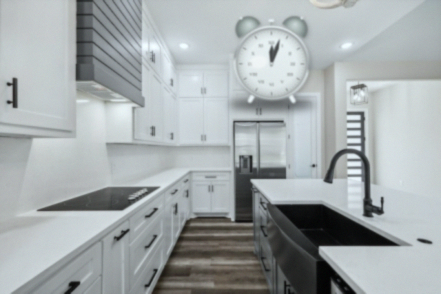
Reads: 12.03
